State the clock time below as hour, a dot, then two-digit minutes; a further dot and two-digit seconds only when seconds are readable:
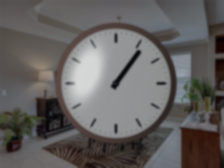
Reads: 1.06
